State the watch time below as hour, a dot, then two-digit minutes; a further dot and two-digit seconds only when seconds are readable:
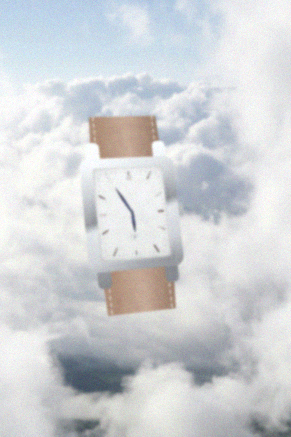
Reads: 5.55
